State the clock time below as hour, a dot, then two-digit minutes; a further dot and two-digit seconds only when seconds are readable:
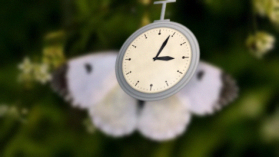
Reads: 3.04
